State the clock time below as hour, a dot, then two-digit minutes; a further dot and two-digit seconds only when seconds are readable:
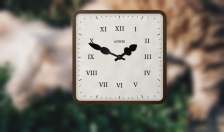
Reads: 1.49
